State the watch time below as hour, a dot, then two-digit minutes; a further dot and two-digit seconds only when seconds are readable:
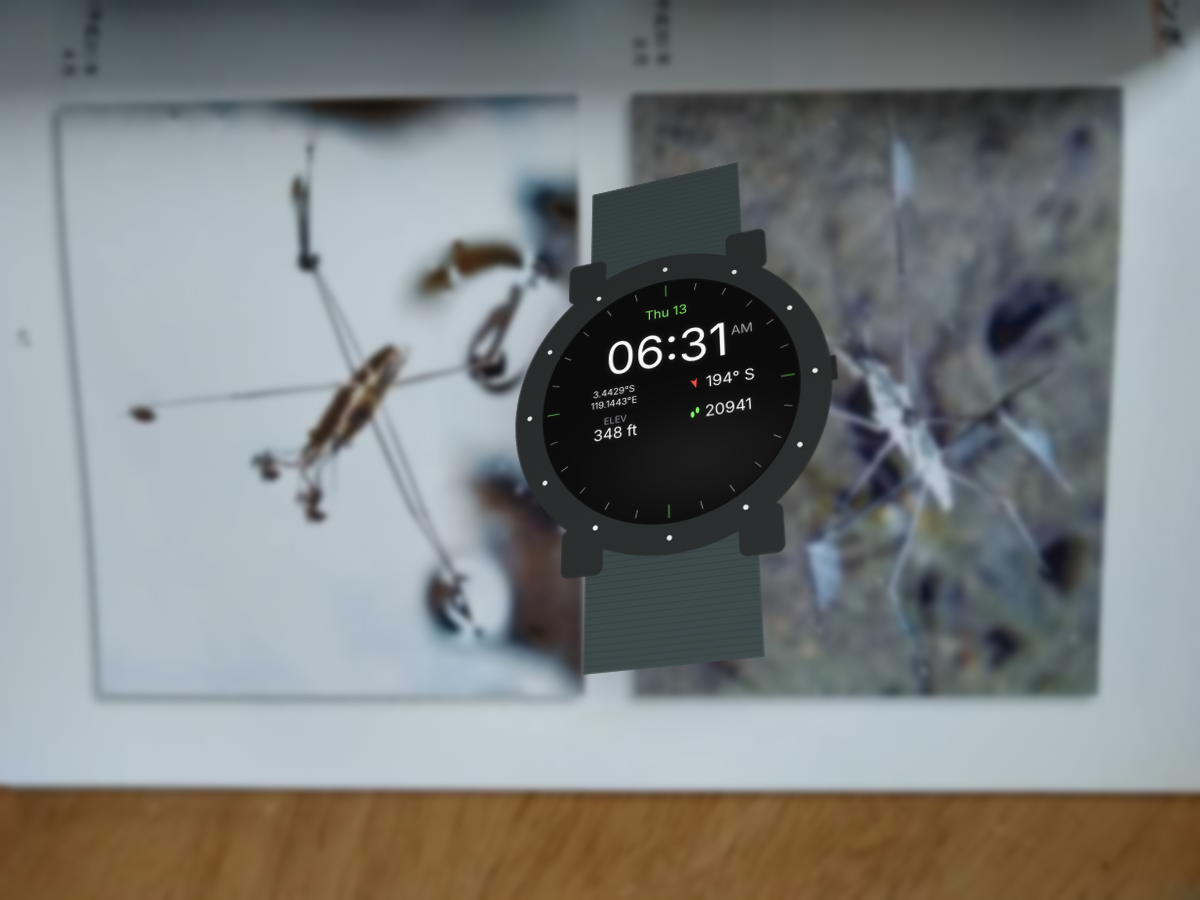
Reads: 6.31
